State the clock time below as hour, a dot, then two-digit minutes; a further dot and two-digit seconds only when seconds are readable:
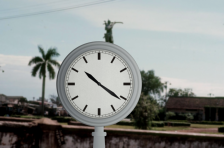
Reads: 10.21
